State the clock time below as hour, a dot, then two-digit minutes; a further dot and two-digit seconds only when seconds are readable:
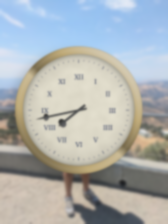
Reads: 7.43
